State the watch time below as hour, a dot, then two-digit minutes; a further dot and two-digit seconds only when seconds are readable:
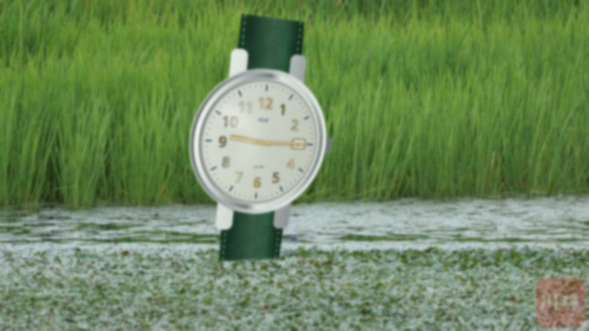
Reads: 9.15
